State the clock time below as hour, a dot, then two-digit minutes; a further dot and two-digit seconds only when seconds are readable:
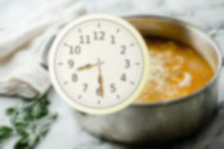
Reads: 8.29
